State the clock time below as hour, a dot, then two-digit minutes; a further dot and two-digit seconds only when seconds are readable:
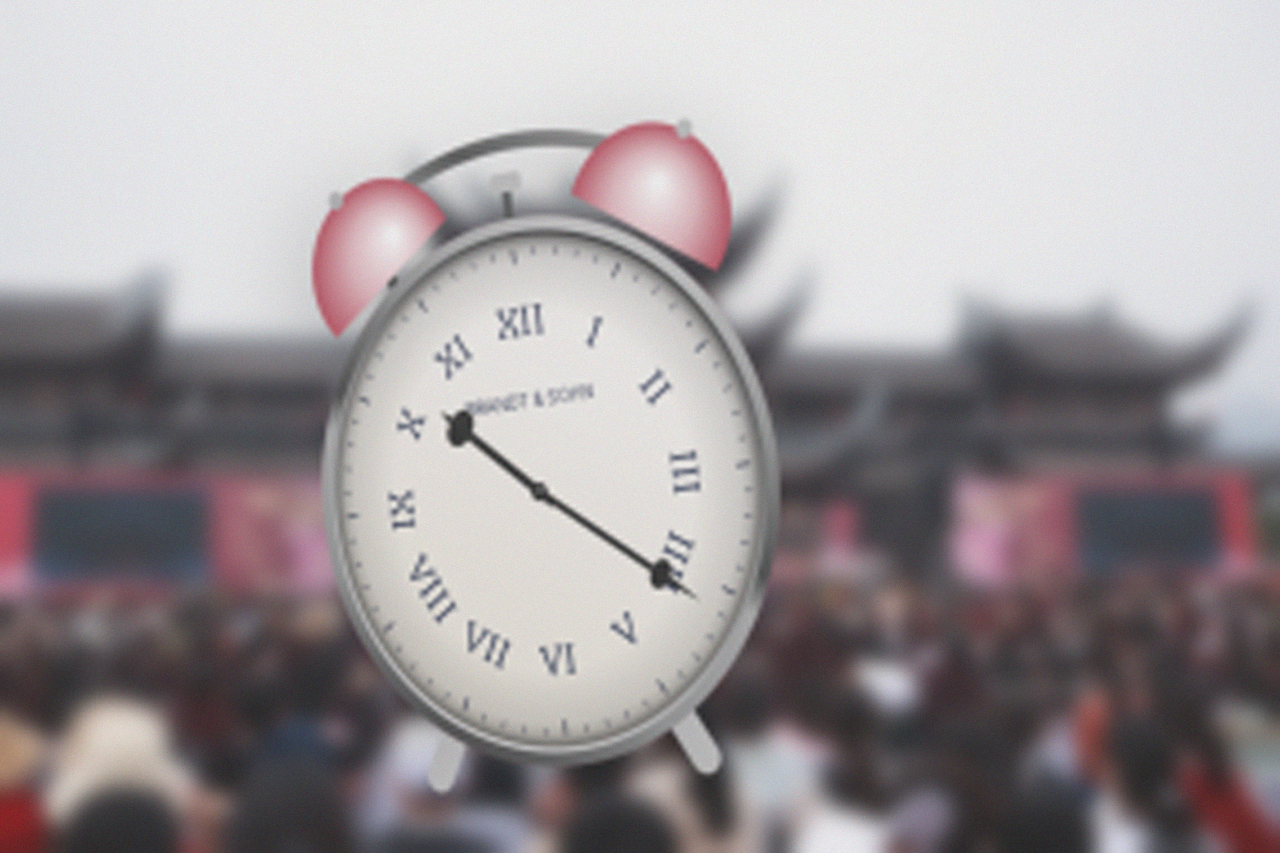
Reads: 10.21
